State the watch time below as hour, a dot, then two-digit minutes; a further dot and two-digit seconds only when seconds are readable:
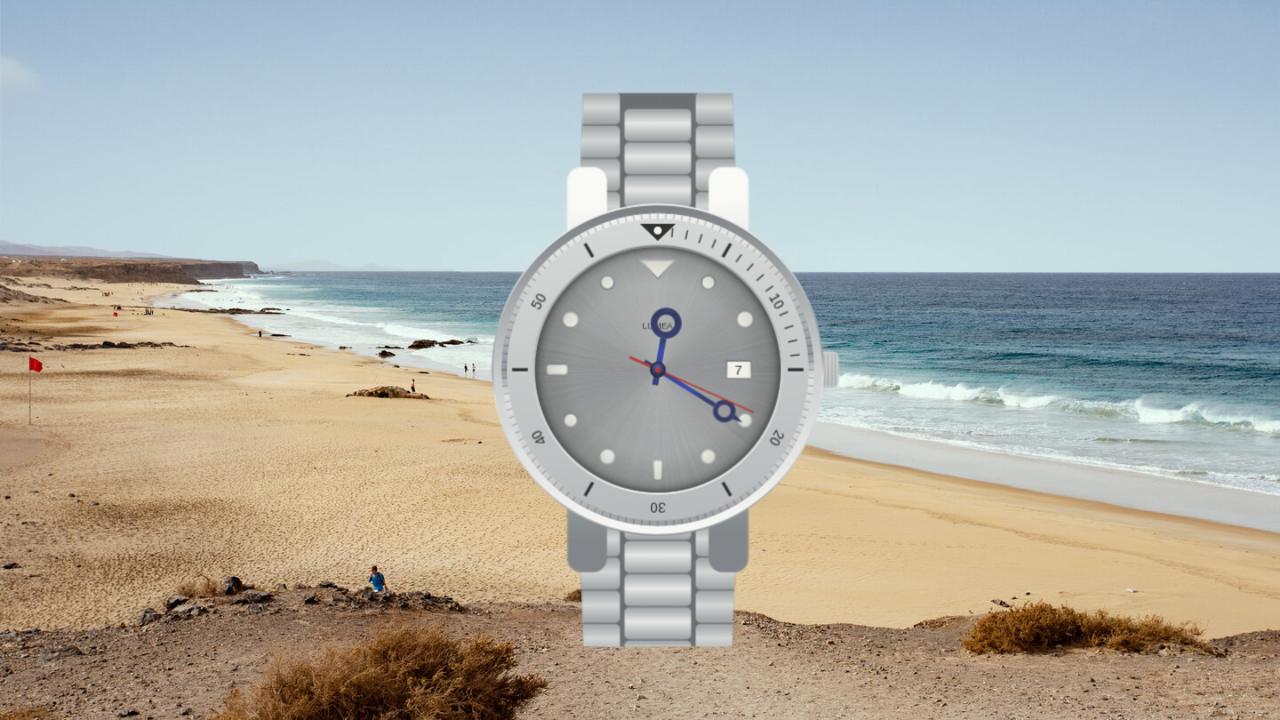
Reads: 12.20.19
